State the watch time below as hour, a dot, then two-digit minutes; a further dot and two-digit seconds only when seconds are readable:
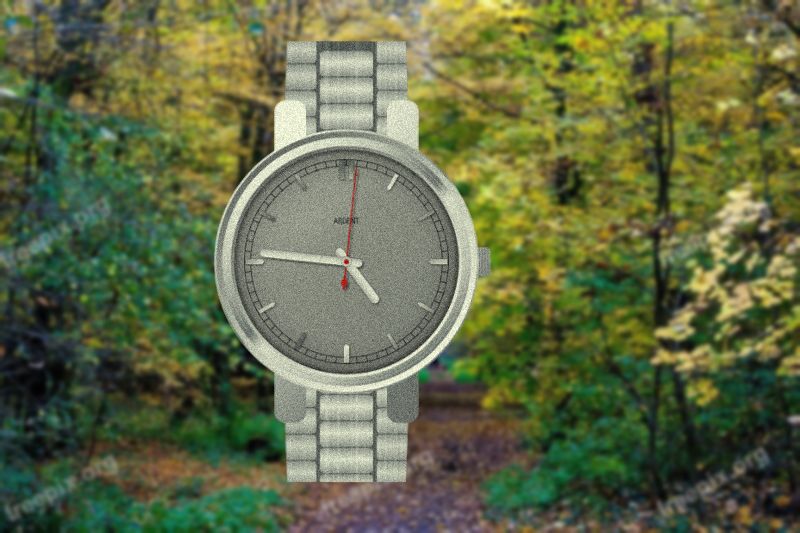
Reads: 4.46.01
